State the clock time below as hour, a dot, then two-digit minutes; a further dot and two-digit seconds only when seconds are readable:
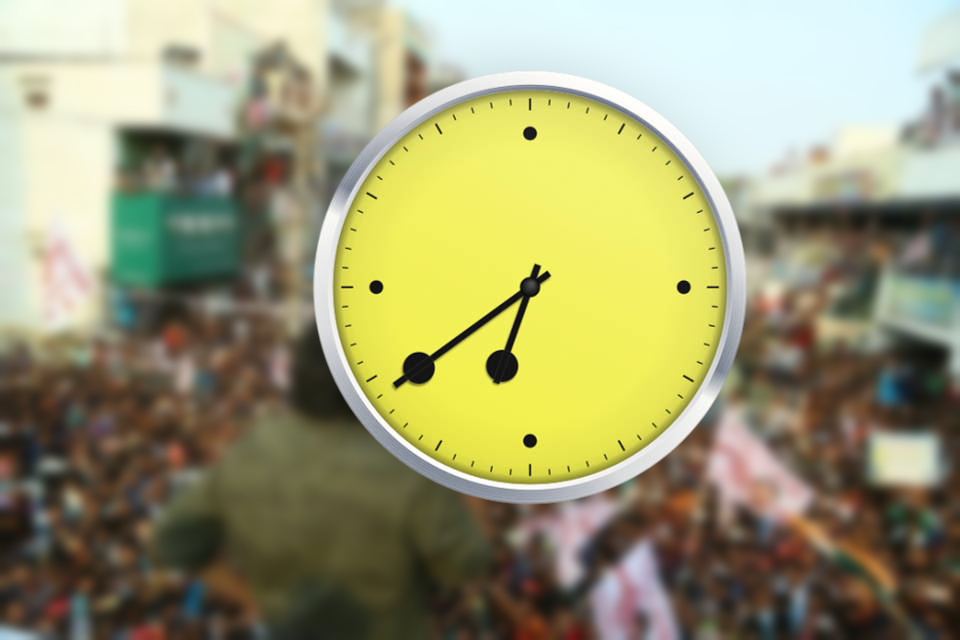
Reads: 6.39
